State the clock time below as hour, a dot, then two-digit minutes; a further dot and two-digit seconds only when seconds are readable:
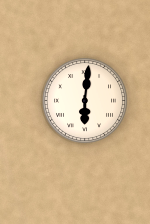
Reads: 6.01
